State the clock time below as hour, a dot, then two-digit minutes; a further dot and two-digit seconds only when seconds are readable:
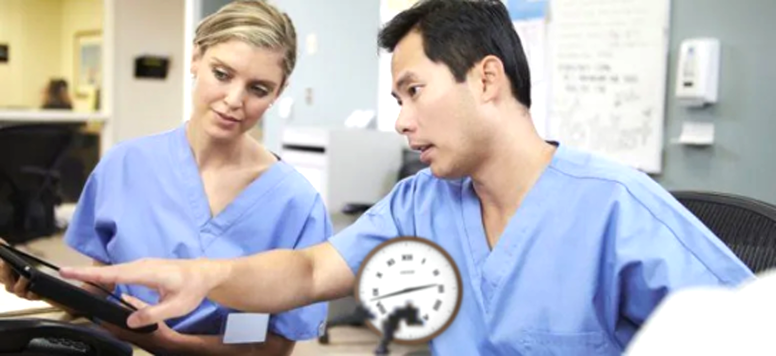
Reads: 2.43
